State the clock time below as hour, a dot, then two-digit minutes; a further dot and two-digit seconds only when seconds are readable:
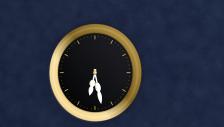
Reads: 6.28
